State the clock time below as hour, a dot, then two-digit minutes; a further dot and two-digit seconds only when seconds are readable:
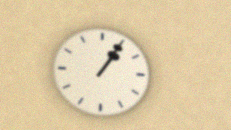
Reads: 1.05
